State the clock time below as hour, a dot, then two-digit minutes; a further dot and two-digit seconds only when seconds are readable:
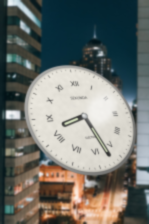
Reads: 8.27
